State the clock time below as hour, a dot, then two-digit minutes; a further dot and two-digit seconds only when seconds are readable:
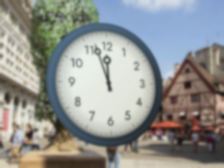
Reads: 11.57
